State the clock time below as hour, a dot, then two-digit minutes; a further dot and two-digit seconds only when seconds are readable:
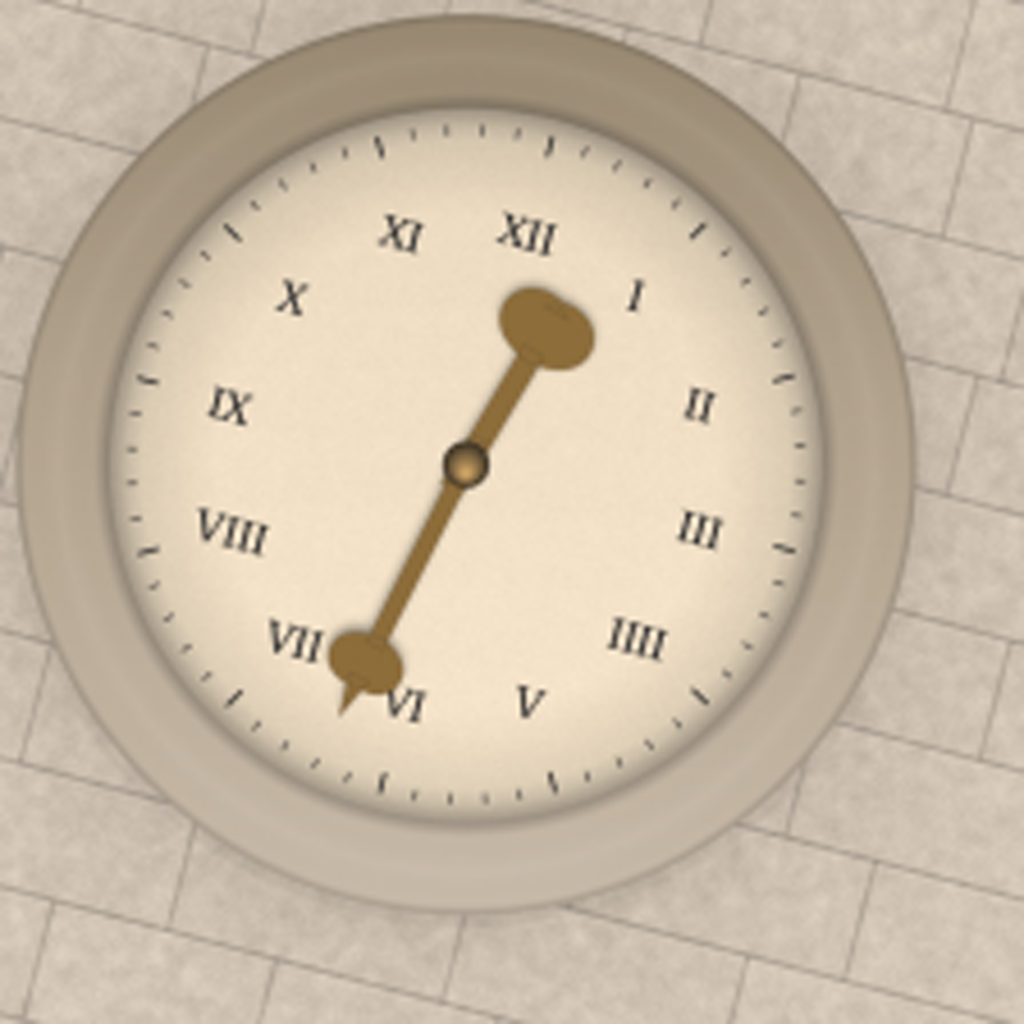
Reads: 12.32
